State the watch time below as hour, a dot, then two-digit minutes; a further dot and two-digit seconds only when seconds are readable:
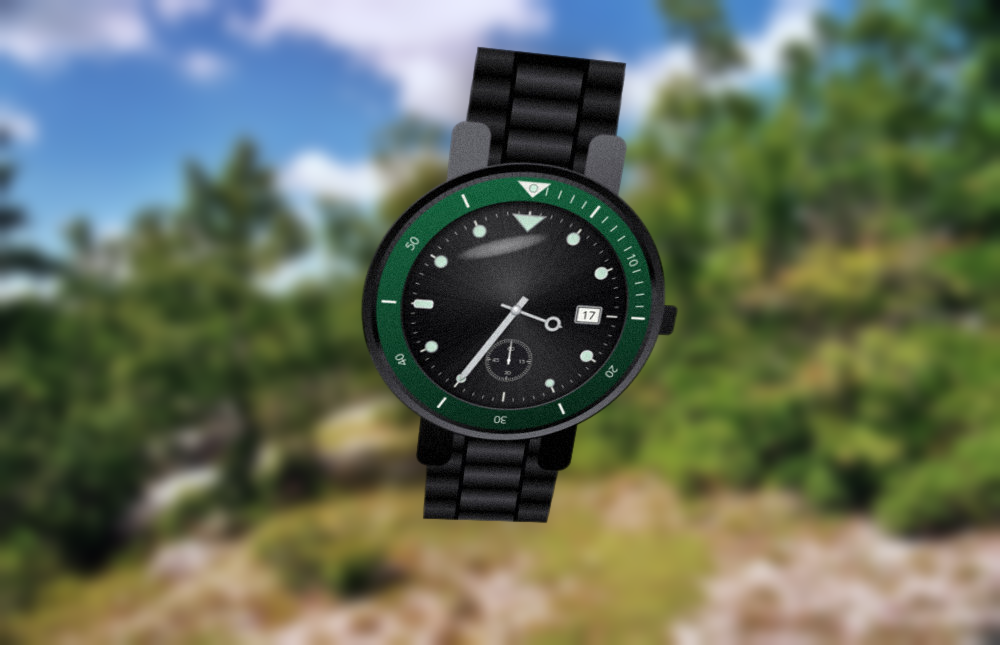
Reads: 3.35
